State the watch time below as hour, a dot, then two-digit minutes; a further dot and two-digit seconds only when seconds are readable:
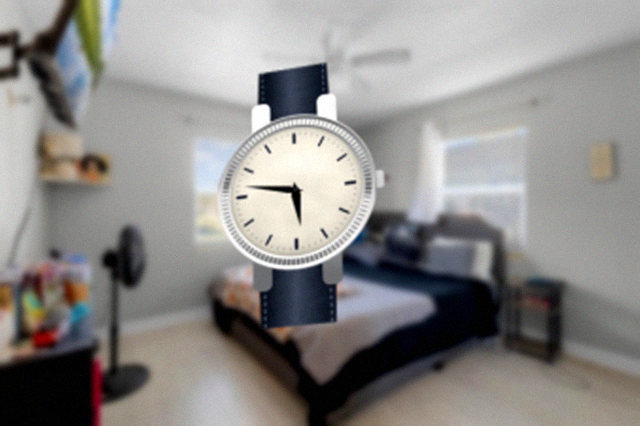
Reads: 5.47
